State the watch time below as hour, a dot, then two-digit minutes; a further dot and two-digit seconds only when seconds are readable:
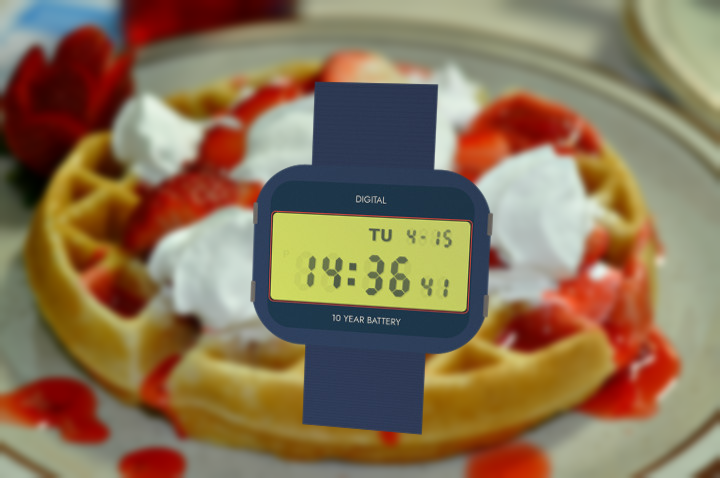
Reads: 14.36.41
